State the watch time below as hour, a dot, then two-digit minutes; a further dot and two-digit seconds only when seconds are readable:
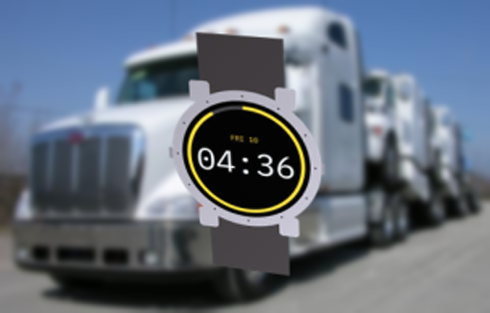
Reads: 4.36
